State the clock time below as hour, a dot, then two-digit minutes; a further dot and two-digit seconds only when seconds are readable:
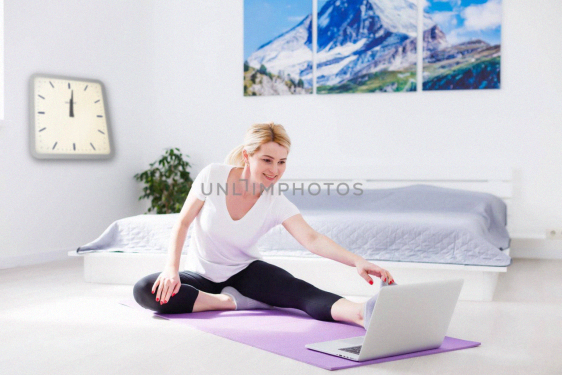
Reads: 12.01
